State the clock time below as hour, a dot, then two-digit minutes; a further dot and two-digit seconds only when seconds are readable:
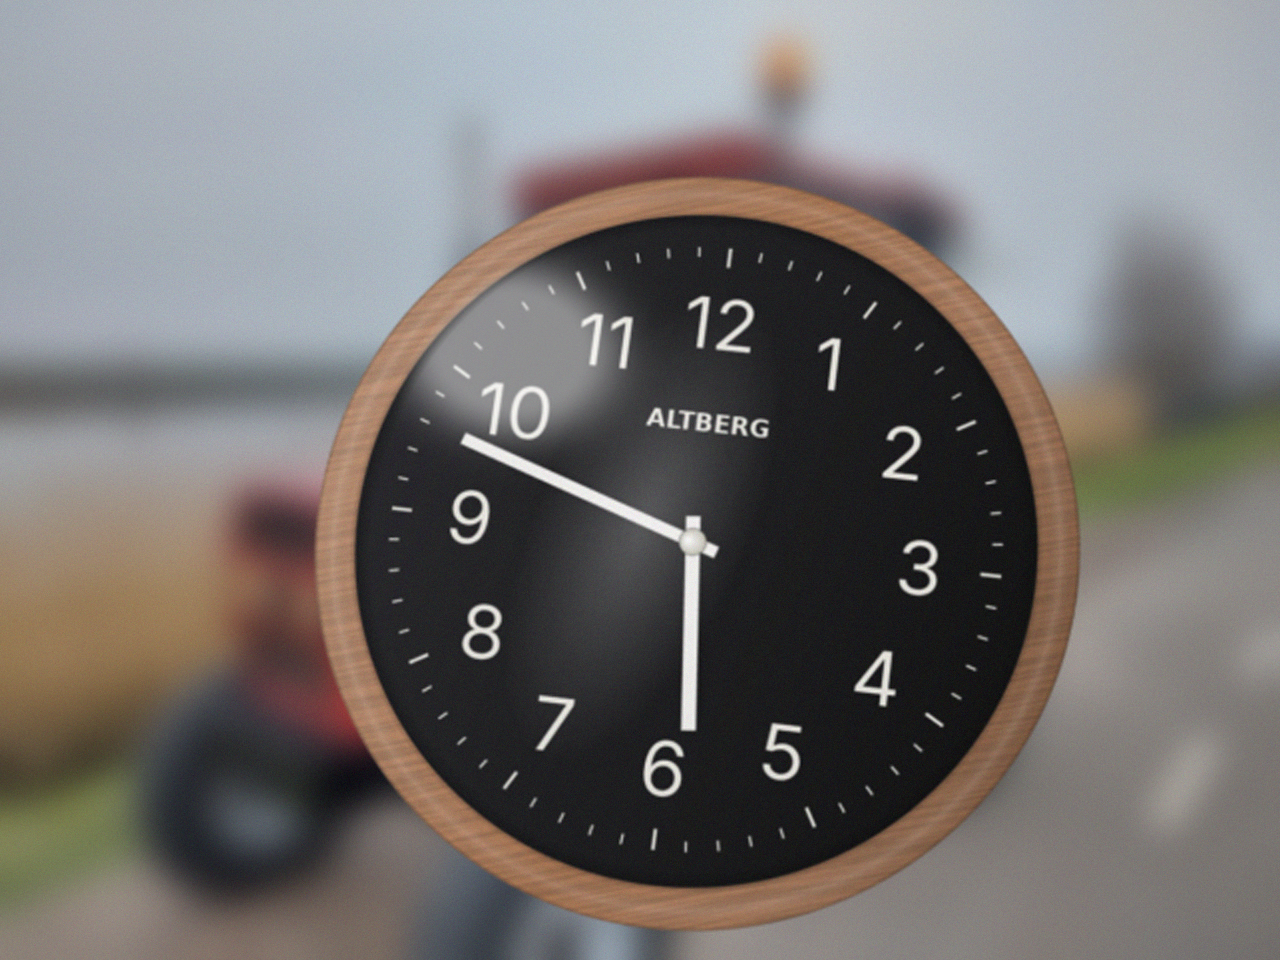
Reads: 5.48
